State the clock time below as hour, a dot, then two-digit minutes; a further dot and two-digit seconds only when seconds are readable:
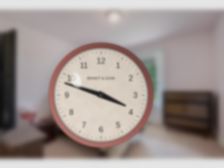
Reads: 3.48
